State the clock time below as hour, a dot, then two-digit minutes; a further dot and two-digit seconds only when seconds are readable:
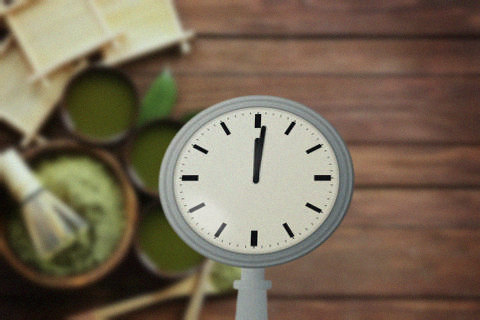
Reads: 12.01
